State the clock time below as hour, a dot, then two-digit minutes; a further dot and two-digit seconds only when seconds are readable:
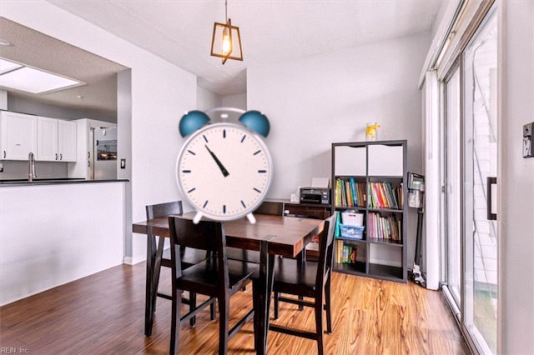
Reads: 10.54
